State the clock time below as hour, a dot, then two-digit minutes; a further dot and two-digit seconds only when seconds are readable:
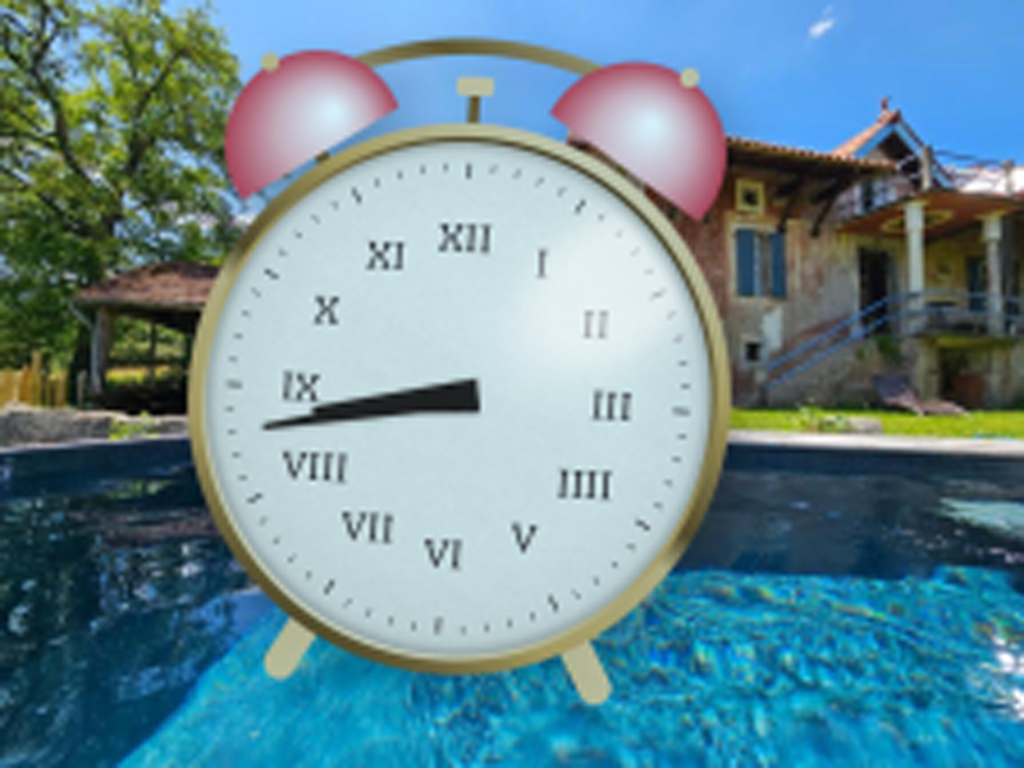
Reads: 8.43
